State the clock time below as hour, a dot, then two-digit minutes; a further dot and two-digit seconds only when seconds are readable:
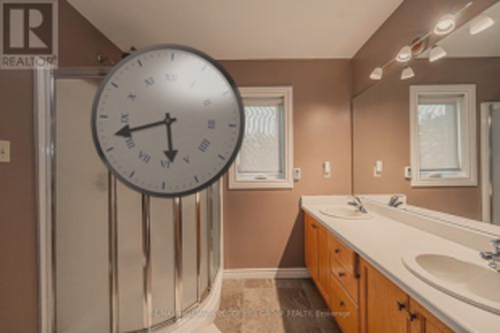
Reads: 5.42
